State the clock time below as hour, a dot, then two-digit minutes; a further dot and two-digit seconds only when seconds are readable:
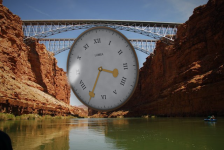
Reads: 3.35
